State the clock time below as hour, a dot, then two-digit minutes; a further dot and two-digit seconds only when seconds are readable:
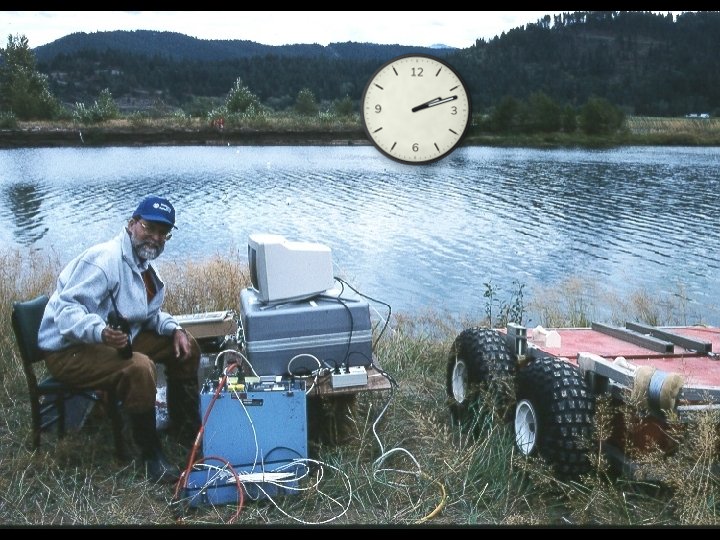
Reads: 2.12
